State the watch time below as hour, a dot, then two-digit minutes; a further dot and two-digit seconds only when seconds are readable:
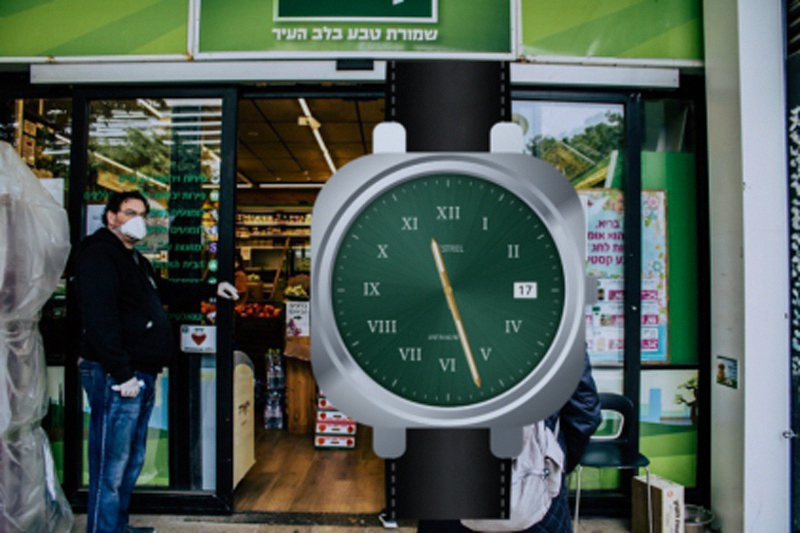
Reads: 11.27
